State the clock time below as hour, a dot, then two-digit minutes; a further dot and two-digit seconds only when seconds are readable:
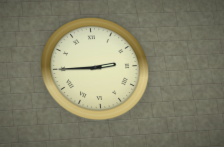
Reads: 2.45
